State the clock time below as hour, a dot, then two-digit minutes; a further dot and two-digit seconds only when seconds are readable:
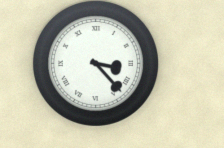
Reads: 3.23
